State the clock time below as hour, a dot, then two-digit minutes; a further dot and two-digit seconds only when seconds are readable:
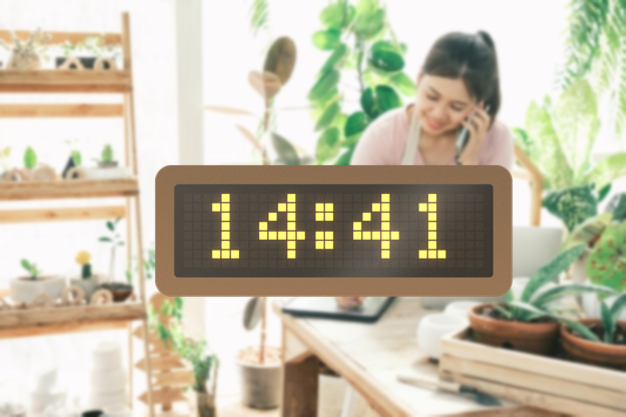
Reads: 14.41
